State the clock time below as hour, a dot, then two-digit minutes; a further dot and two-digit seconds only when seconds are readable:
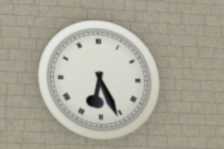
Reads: 6.26
